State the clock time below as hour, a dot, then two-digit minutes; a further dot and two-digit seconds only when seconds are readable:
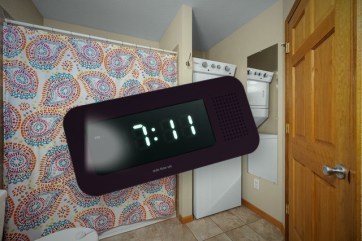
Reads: 7.11
